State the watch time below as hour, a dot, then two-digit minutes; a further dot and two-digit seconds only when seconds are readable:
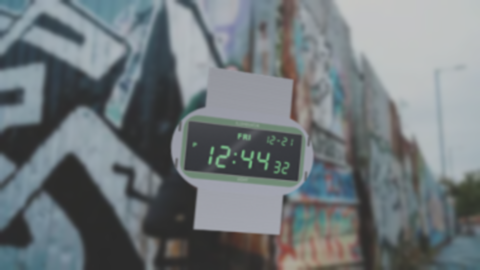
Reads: 12.44.32
